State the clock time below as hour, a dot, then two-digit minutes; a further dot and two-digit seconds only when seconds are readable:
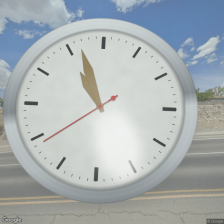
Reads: 10.56.39
